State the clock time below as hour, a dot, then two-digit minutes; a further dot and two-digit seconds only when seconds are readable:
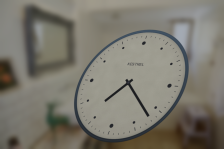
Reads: 7.22
